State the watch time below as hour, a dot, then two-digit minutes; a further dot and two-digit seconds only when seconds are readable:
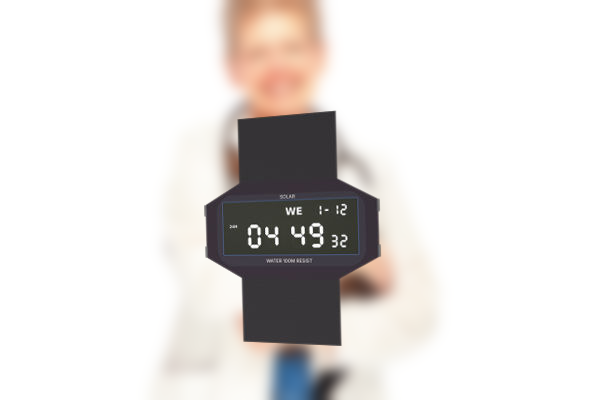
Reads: 4.49.32
